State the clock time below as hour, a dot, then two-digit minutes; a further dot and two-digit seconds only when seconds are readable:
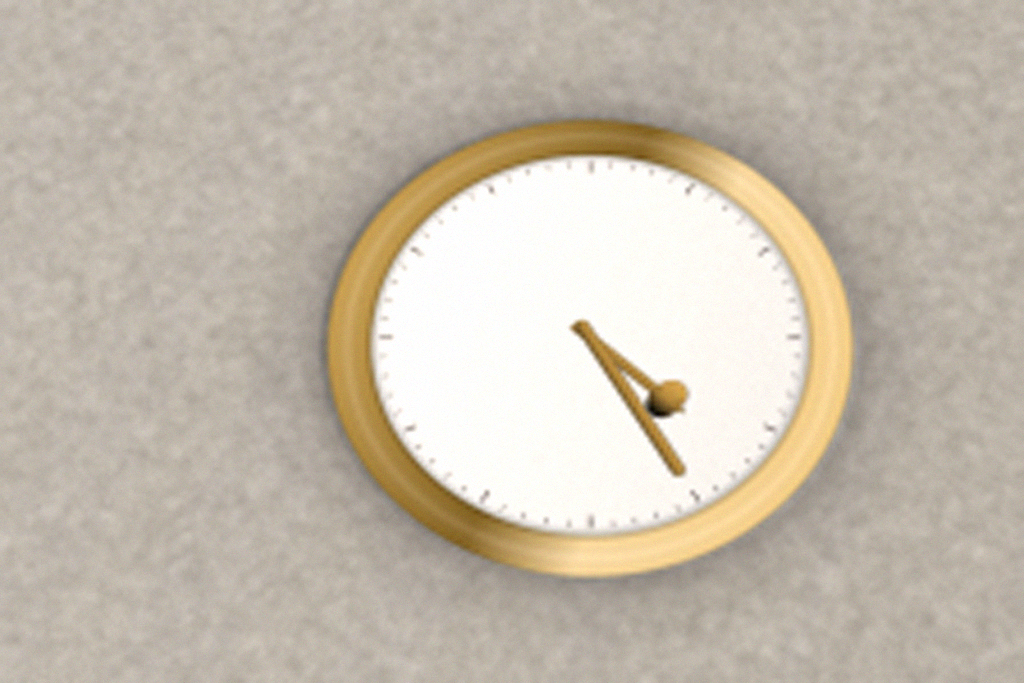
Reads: 4.25
